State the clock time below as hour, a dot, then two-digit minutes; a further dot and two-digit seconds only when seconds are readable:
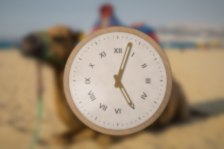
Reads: 5.03
